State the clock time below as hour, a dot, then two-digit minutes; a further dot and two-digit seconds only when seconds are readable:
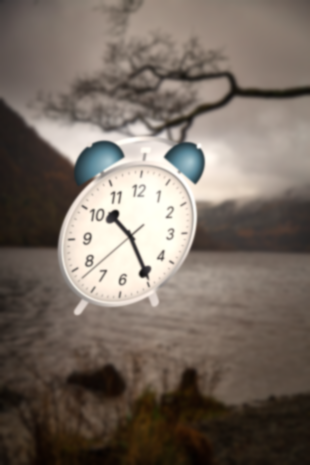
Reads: 10.24.38
